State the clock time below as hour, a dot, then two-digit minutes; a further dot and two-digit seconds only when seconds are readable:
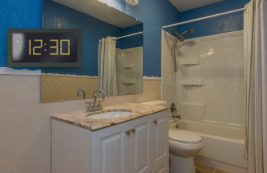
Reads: 12.30
